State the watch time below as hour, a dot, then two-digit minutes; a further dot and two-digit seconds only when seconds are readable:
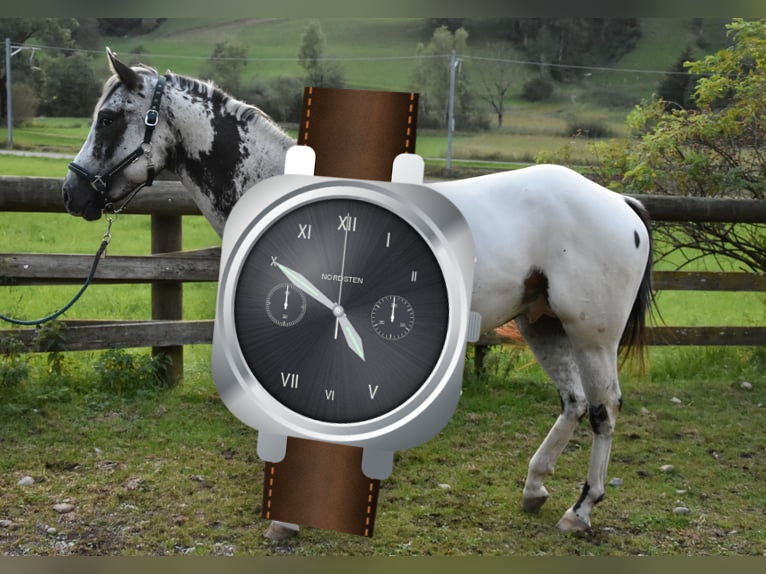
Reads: 4.50
